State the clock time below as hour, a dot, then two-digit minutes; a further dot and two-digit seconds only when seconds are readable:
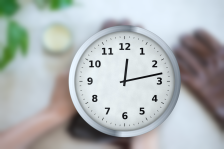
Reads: 12.13
